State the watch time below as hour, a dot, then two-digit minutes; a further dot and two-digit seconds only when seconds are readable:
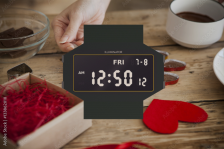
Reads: 12.50.12
